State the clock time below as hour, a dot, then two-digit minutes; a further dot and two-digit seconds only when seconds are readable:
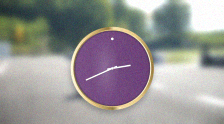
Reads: 2.41
